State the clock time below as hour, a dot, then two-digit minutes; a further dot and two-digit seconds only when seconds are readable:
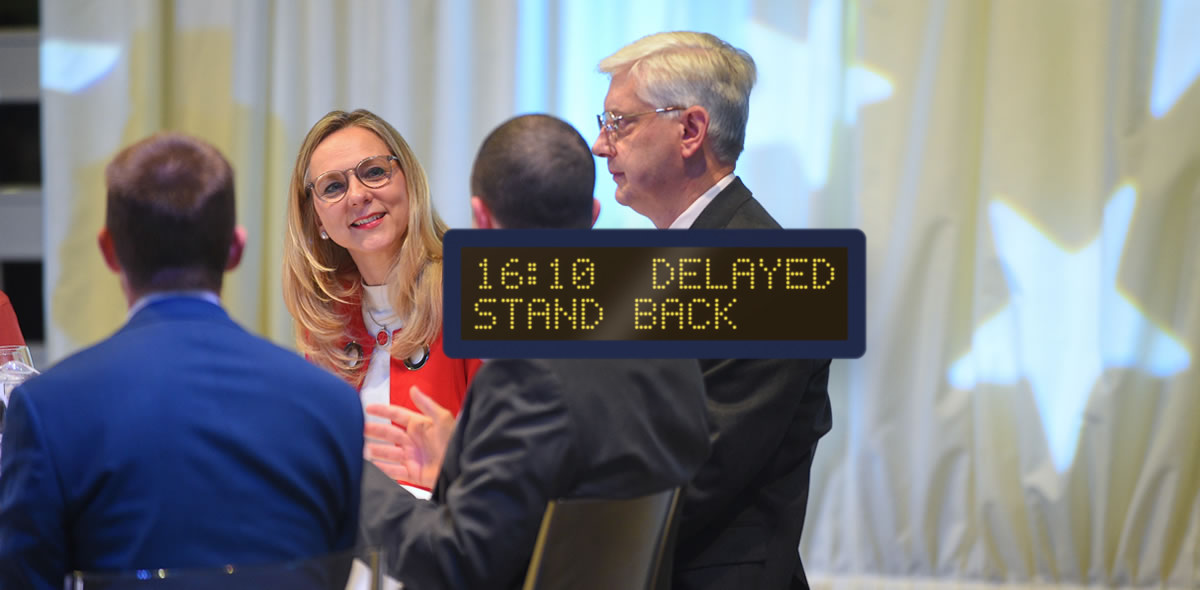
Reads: 16.10
